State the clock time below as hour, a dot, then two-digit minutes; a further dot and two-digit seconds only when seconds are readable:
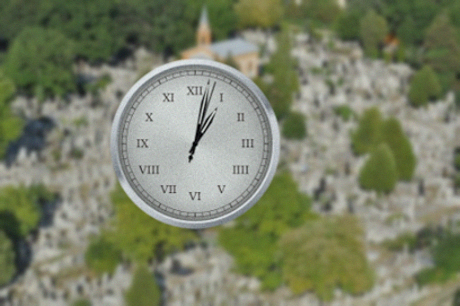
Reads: 1.02.03
